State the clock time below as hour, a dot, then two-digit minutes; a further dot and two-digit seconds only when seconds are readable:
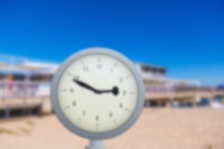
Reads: 2.49
